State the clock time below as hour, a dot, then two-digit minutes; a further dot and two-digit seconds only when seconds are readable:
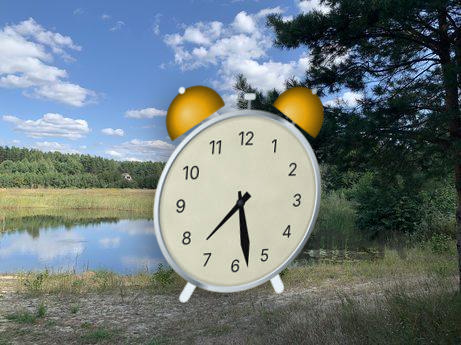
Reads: 7.28
